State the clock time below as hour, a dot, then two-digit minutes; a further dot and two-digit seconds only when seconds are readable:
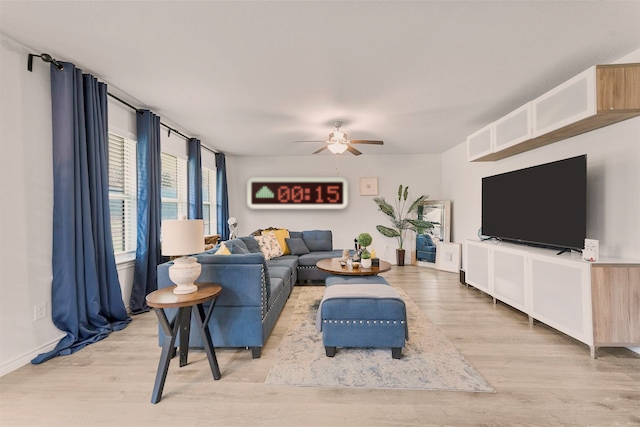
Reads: 0.15
